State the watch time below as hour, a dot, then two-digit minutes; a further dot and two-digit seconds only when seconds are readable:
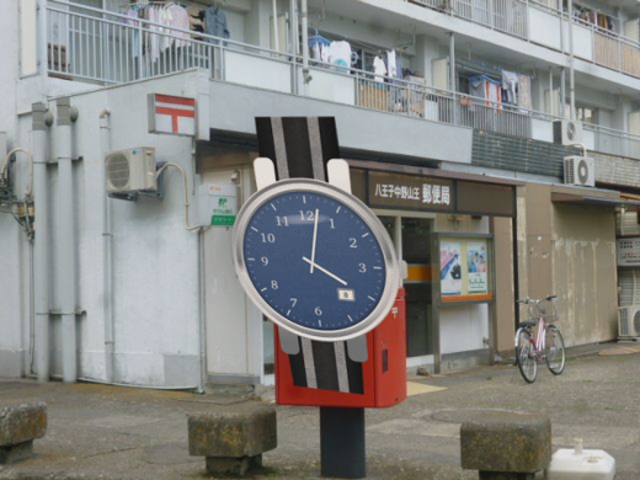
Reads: 4.02
